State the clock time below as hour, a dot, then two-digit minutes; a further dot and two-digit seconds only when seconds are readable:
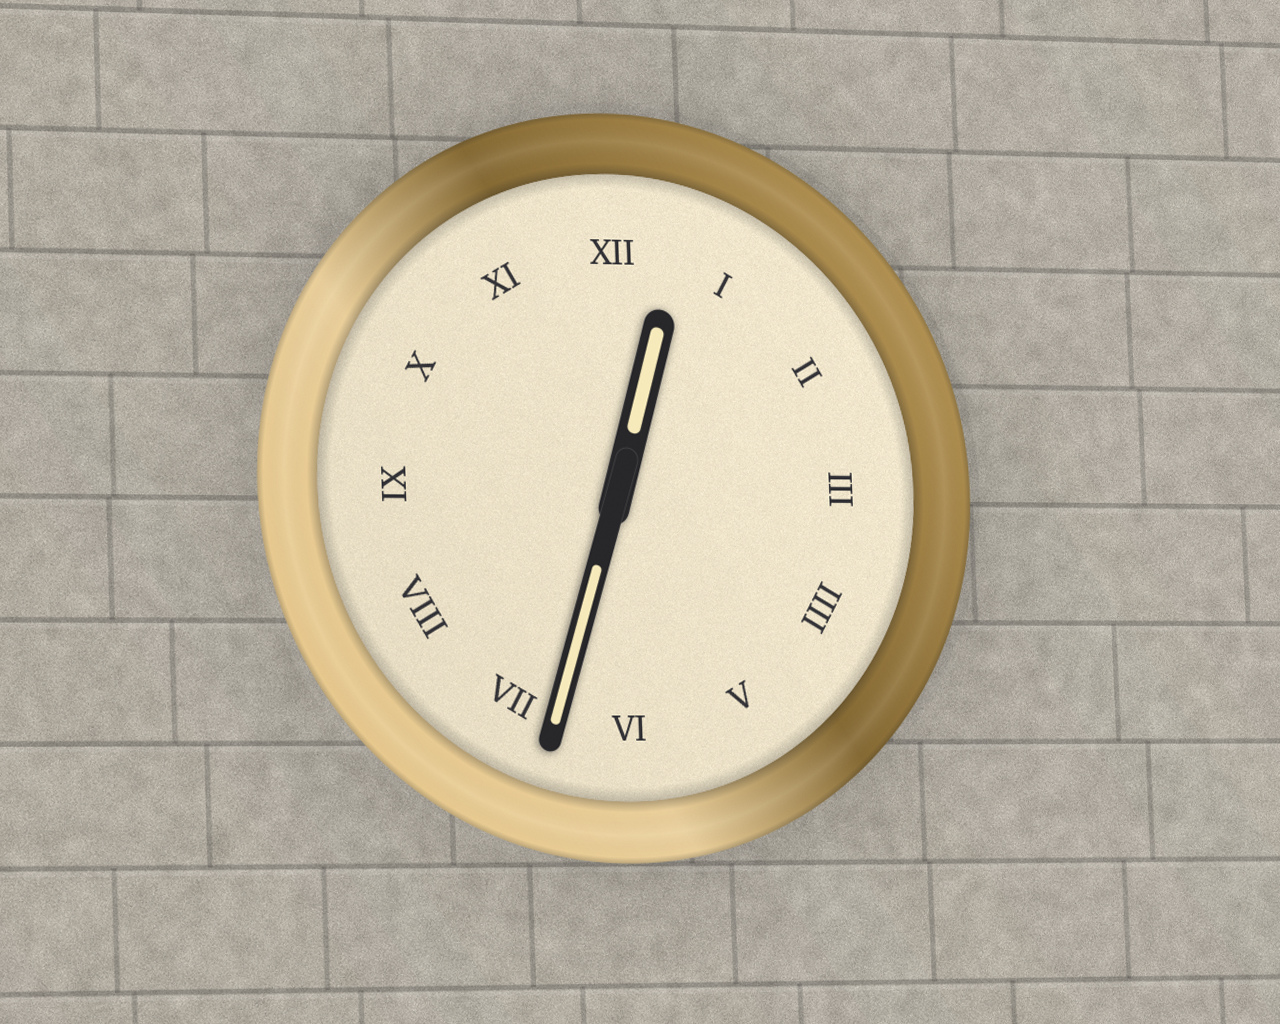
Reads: 12.33
